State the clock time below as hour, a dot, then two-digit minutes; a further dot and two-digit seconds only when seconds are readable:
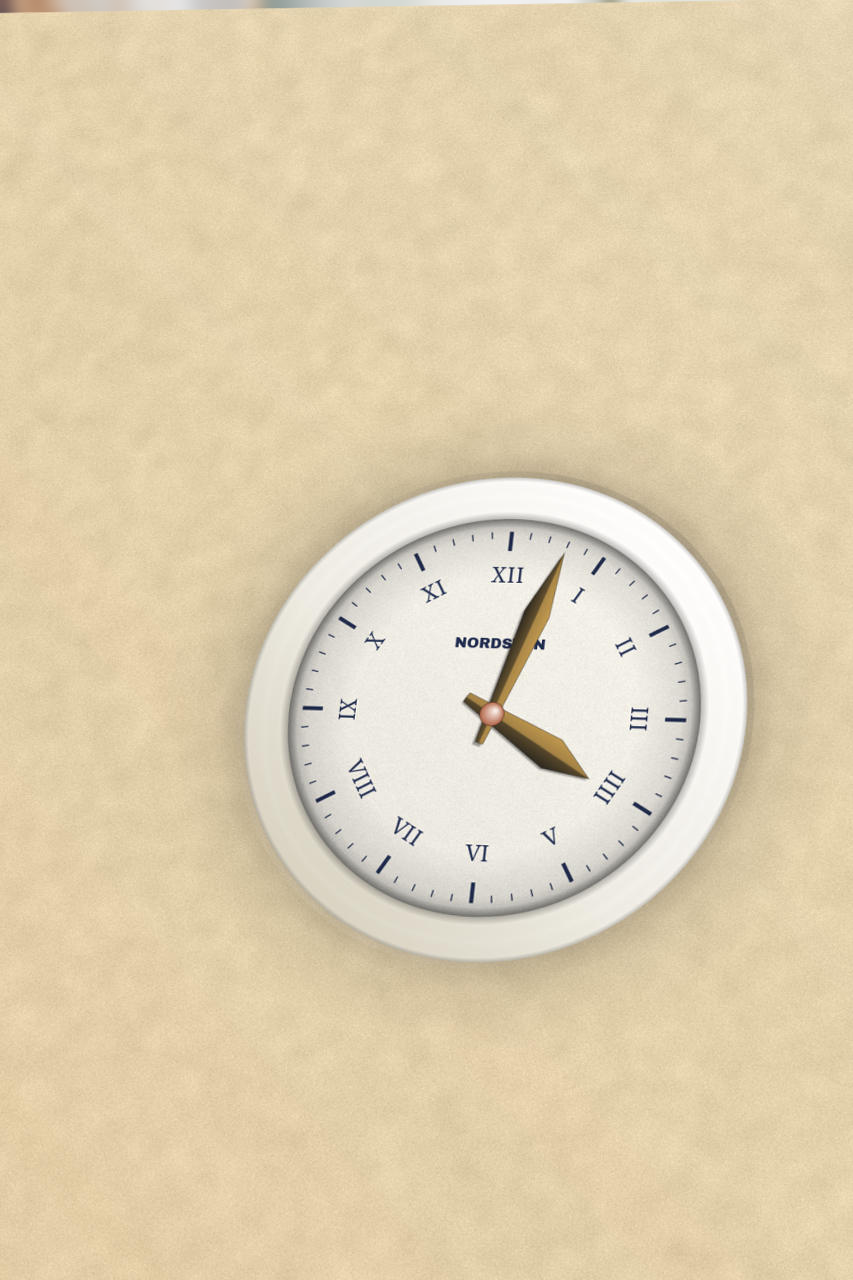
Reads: 4.03
